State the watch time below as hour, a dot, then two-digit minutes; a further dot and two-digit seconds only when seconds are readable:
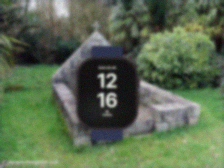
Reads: 12.16
